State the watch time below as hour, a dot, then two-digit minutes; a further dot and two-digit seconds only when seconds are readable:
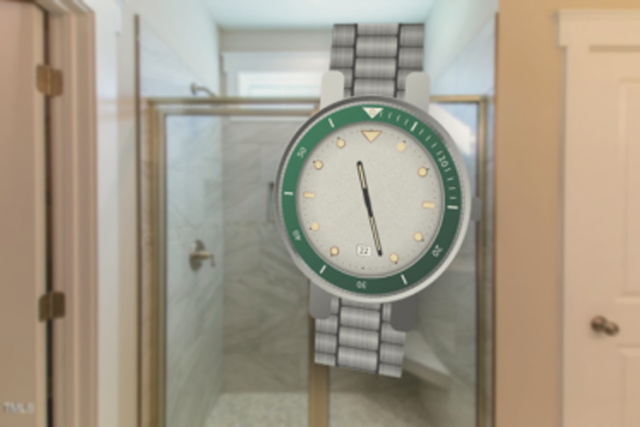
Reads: 11.27
